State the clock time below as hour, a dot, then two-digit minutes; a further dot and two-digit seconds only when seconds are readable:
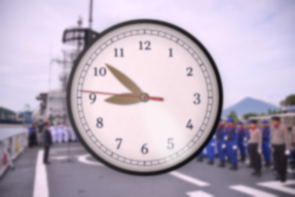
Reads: 8.51.46
